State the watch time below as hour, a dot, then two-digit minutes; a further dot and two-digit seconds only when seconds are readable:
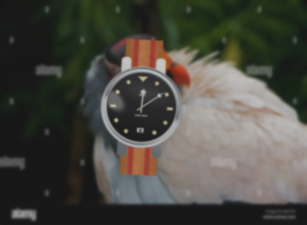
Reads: 12.09
